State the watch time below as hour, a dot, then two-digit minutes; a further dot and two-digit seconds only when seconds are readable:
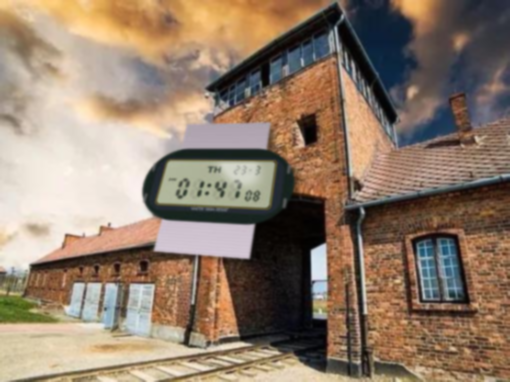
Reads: 1.47.08
